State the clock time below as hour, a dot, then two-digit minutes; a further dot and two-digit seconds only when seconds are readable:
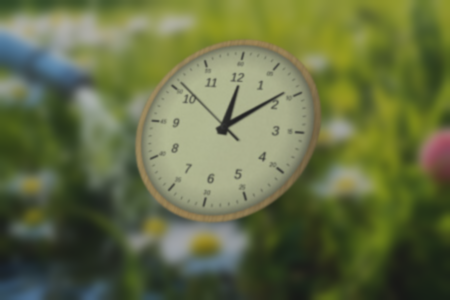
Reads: 12.08.51
